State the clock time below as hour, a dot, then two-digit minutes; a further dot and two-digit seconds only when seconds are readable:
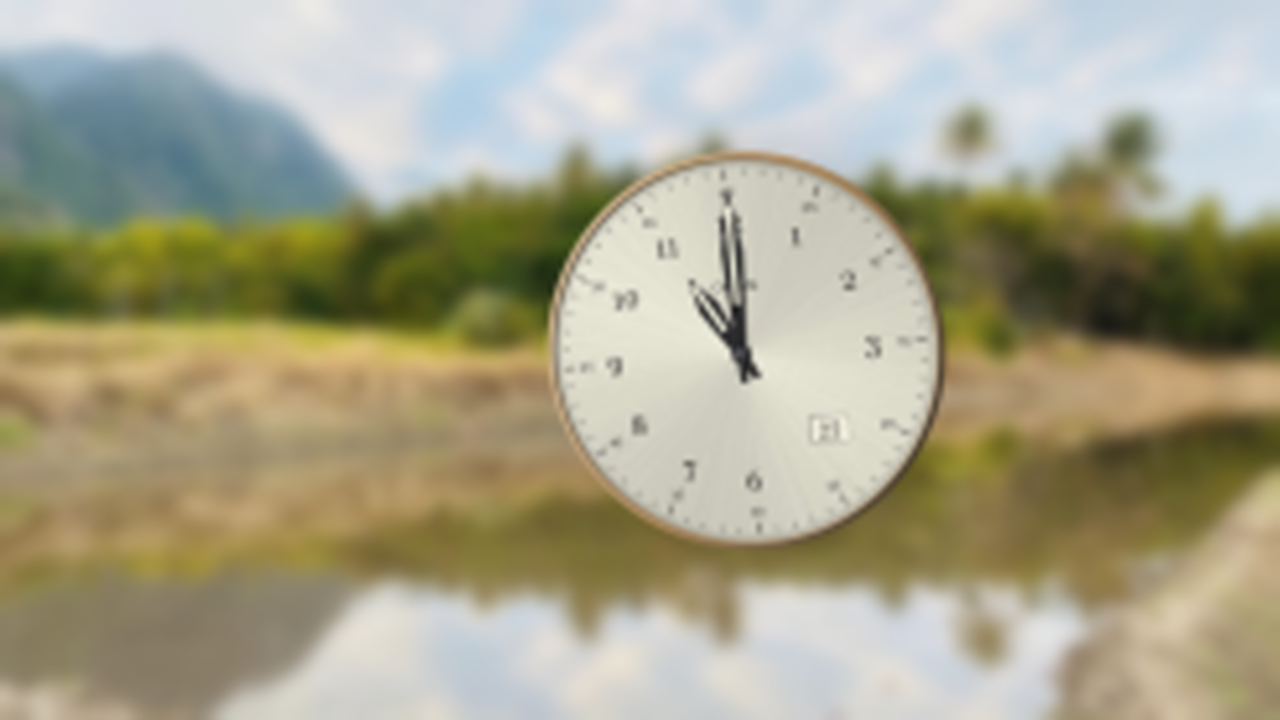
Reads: 11.00
